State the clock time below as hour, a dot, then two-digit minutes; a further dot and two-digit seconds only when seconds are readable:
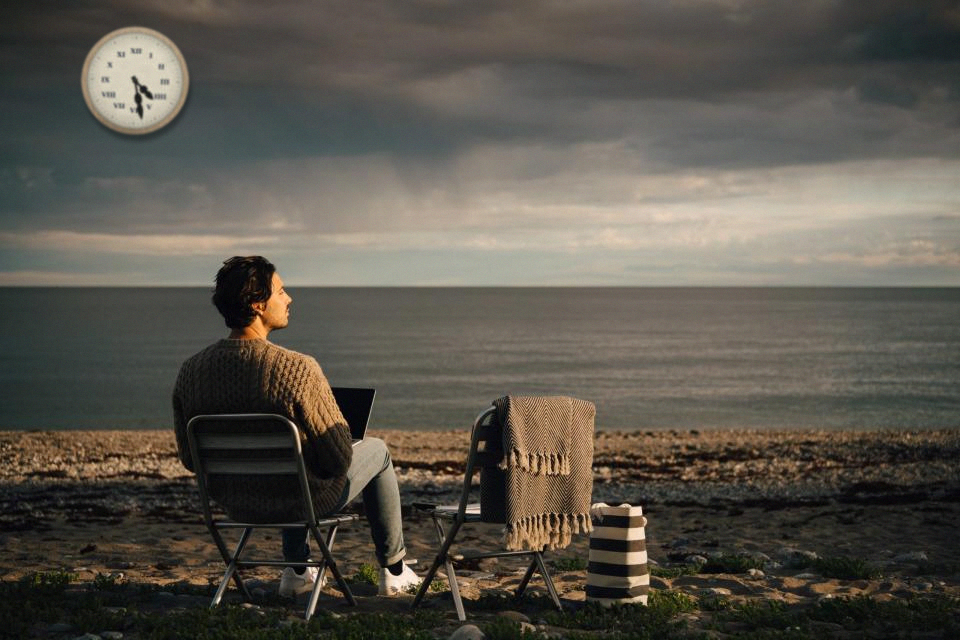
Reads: 4.28
